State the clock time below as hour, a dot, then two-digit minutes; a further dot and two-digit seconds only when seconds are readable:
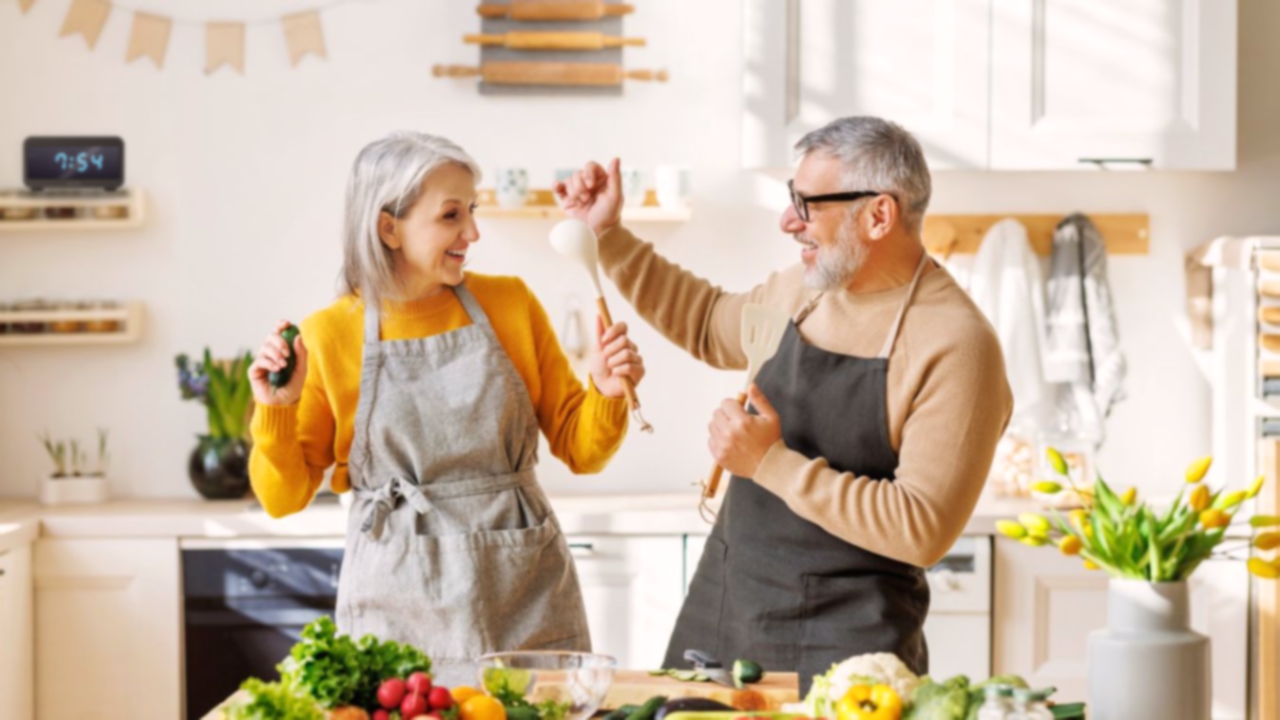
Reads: 7.54
